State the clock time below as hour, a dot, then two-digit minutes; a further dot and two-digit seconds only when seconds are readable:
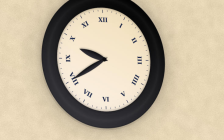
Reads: 9.40
